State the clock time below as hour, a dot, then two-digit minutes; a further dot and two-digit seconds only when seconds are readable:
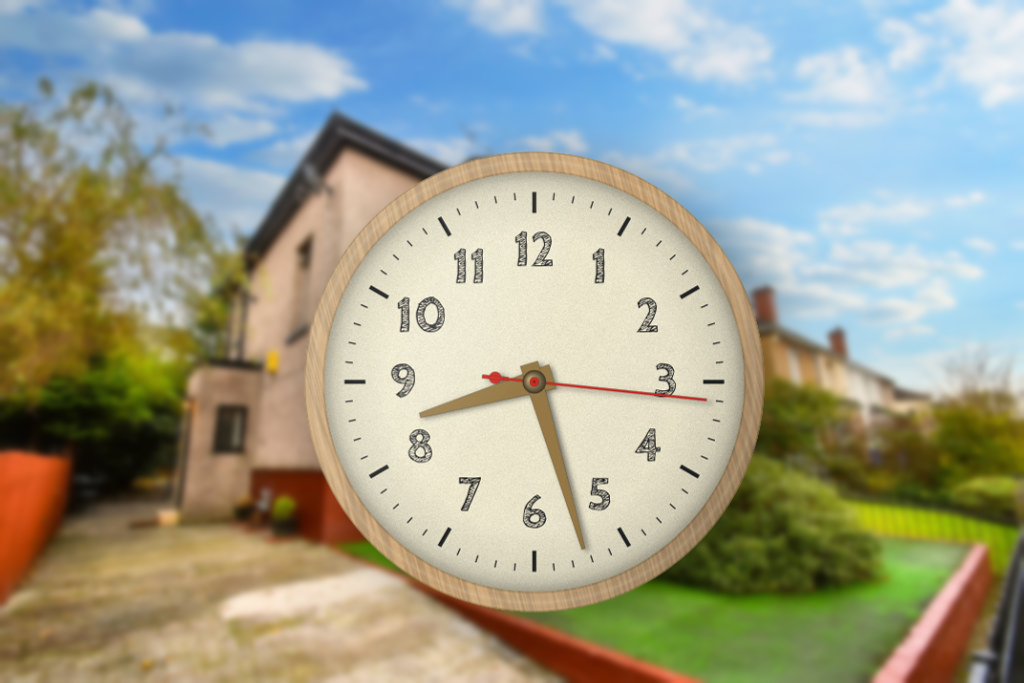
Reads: 8.27.16
